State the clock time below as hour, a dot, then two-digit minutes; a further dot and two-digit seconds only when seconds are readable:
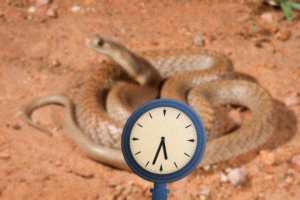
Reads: 5.33
